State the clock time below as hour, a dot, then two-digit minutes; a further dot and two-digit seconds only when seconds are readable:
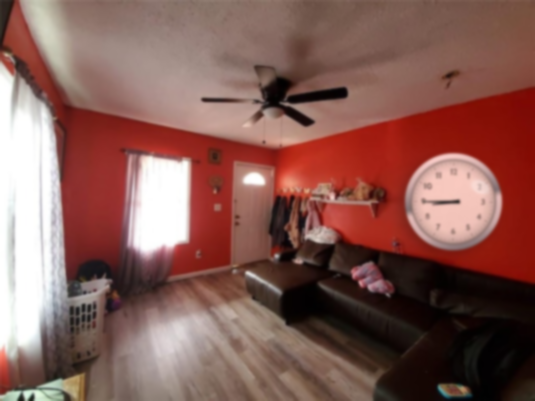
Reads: 8.45
